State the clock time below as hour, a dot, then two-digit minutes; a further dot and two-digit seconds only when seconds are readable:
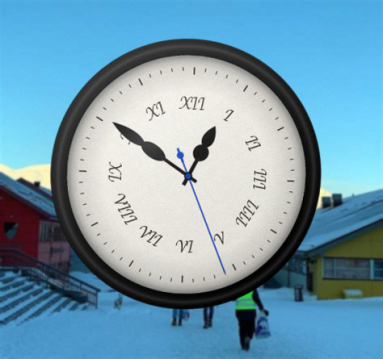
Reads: 12.50.26
